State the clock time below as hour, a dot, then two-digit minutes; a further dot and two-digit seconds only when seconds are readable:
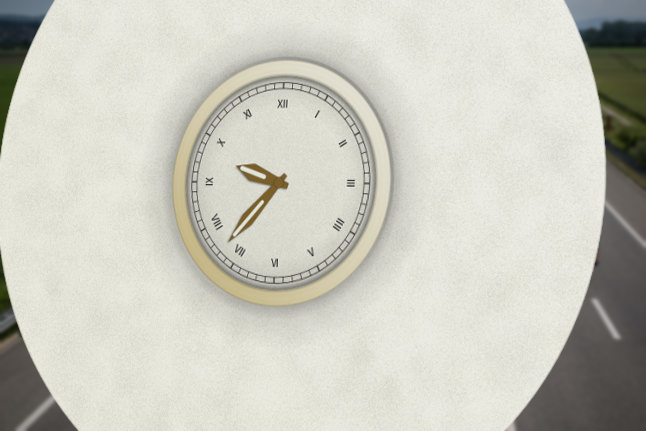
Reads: 9.37
